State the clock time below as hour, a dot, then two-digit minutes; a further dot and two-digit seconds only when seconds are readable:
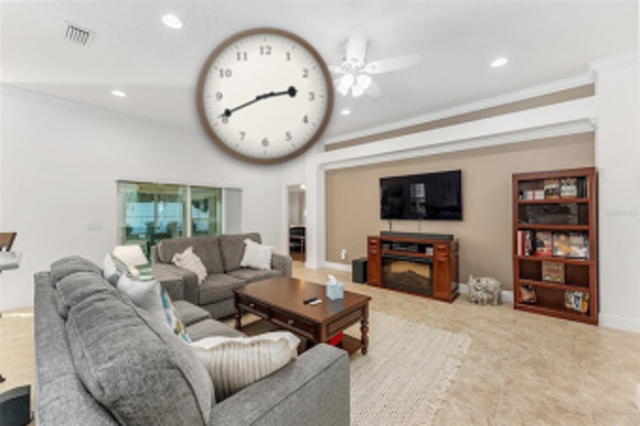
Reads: 2.41
